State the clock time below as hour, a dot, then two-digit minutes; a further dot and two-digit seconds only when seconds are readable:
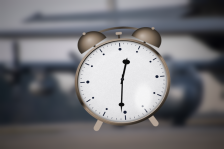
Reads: 12.31
